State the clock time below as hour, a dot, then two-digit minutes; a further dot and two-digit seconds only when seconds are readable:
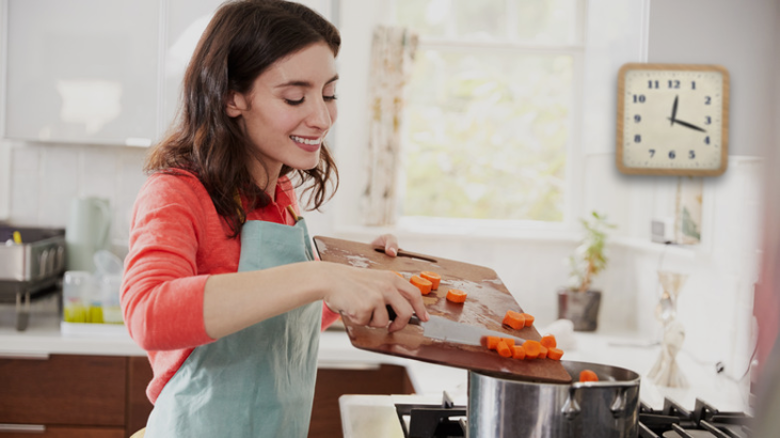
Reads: 12.18
